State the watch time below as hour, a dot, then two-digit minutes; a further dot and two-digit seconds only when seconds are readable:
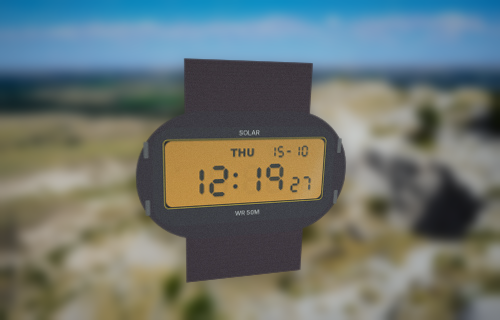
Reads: 12.19.27
